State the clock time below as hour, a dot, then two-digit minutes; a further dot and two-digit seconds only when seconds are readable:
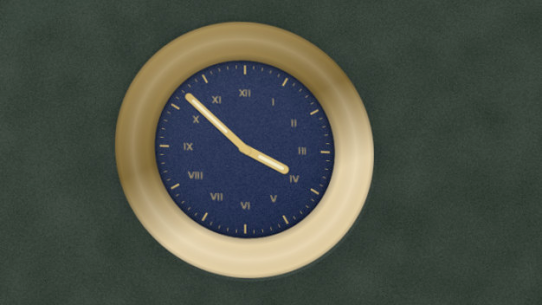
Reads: 3.52
